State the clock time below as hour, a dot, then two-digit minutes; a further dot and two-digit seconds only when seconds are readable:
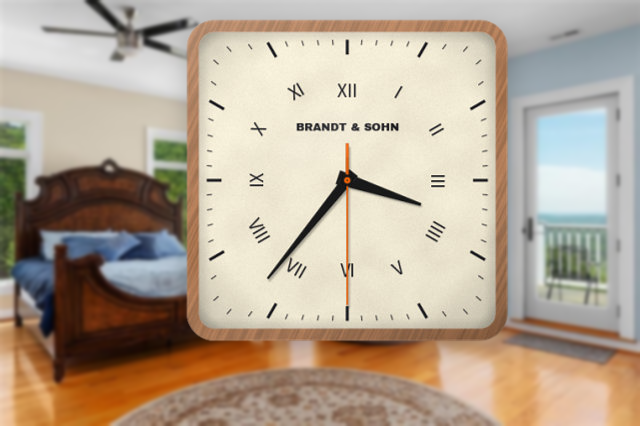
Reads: 3.36.30
